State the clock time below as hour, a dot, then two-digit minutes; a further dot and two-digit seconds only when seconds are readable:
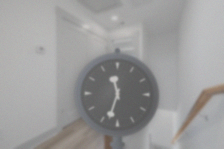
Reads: 11.33
